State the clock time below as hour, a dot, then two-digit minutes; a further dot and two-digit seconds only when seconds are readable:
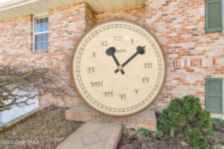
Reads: 11.09
